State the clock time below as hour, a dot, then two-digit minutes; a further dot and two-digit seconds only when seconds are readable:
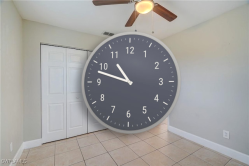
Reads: 10.48
